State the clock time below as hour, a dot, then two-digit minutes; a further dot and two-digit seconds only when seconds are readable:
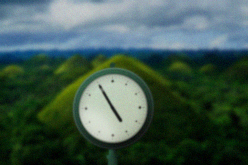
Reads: 4.55
